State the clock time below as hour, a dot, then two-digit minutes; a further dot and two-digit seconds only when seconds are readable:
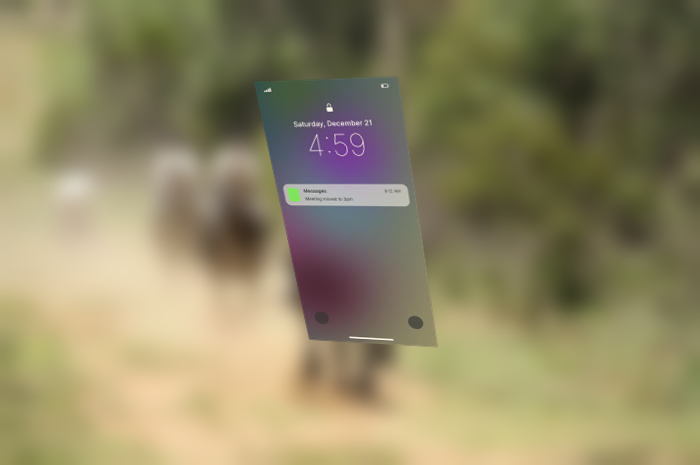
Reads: 4.59
